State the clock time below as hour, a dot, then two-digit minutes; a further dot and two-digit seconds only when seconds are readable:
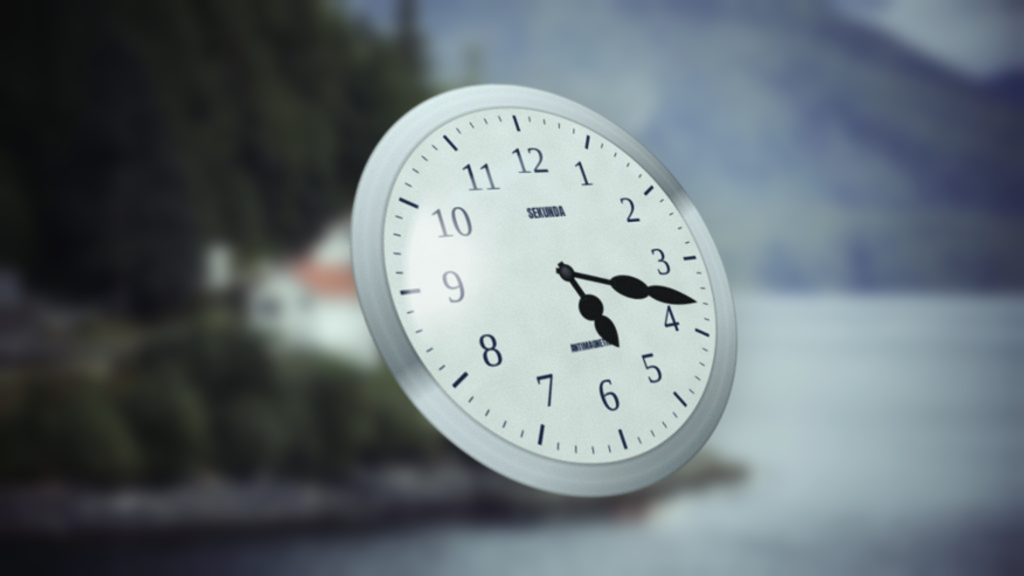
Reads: 5.18
